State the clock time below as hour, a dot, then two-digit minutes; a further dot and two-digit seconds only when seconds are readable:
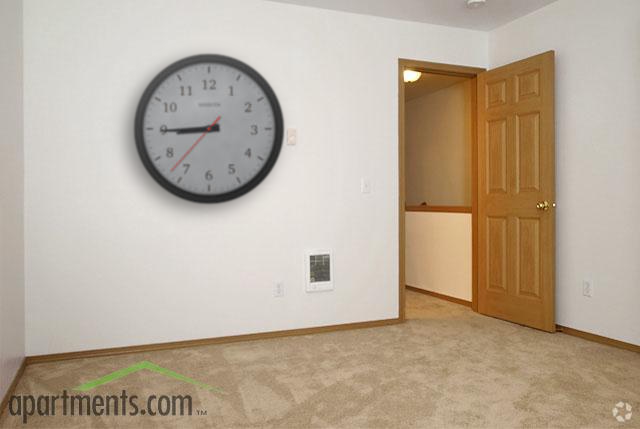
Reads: 8.44.37
